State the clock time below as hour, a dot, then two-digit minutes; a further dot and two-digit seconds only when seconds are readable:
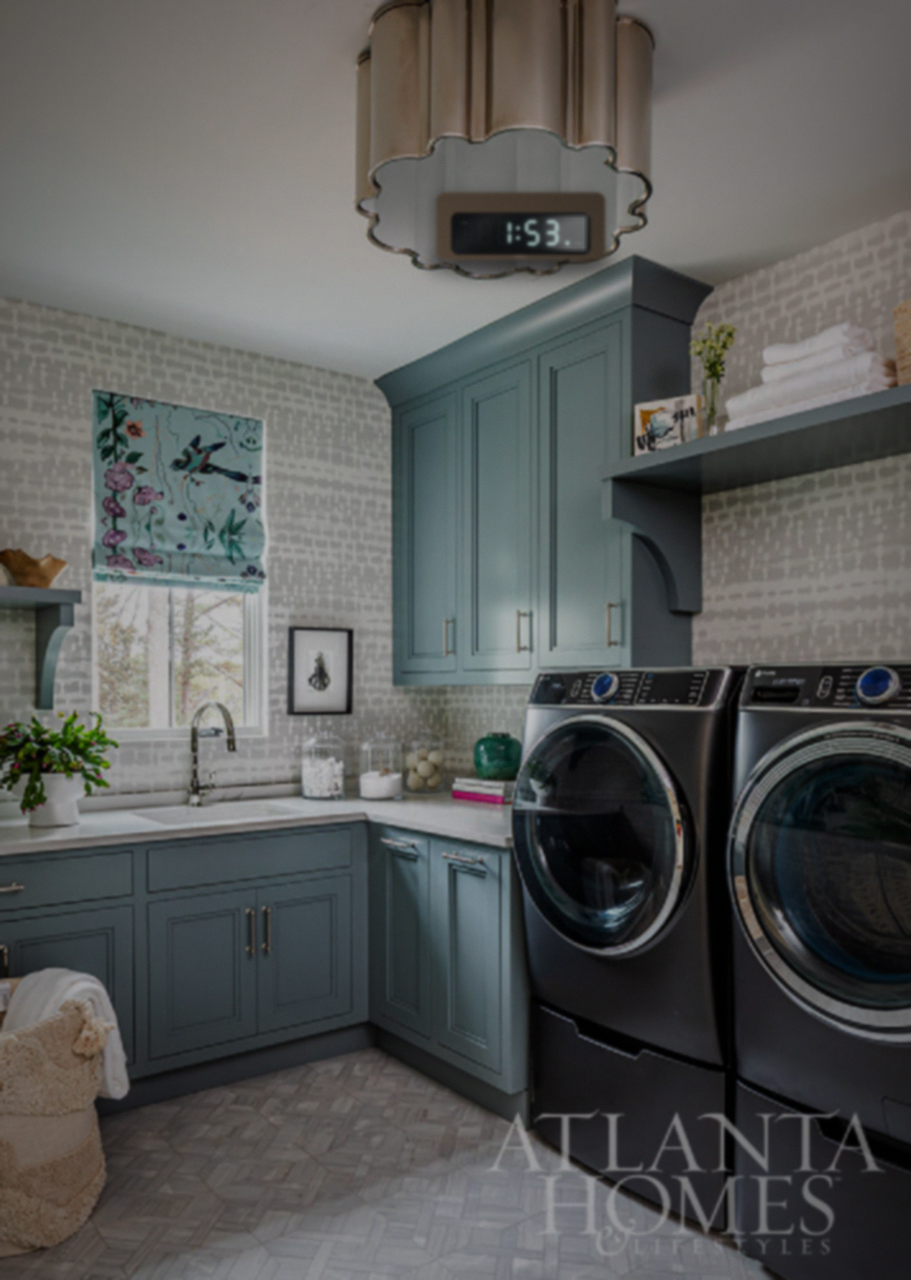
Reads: 1.53
